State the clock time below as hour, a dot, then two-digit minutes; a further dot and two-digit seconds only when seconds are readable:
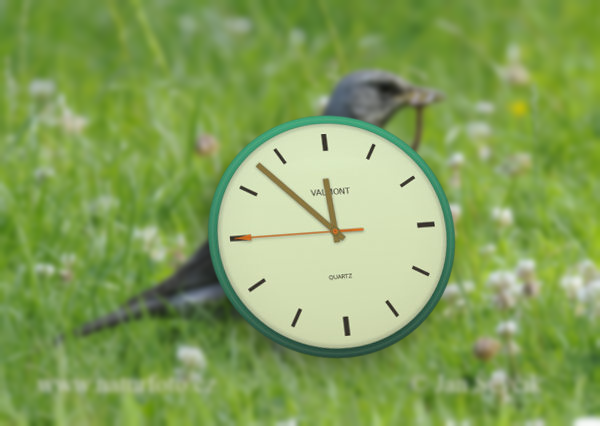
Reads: 11.52.45
